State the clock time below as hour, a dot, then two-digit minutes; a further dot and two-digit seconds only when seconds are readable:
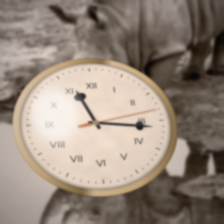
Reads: 11.16.13
